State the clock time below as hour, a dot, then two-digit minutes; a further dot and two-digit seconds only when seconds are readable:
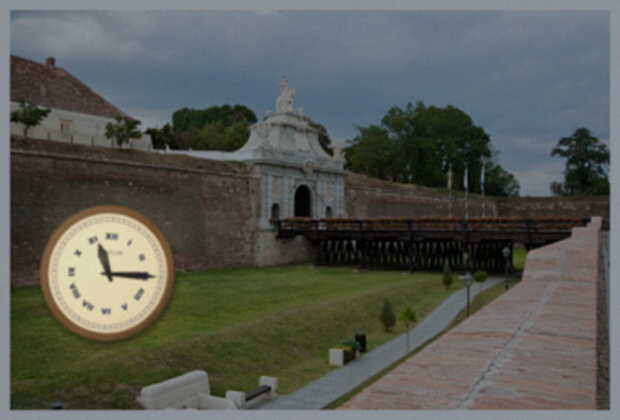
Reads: 11.15
